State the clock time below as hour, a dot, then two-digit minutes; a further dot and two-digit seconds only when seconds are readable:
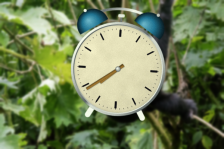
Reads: 7.39
